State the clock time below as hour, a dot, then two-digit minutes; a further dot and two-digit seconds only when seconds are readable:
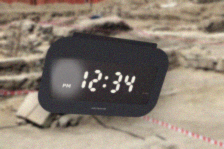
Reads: 12.34
